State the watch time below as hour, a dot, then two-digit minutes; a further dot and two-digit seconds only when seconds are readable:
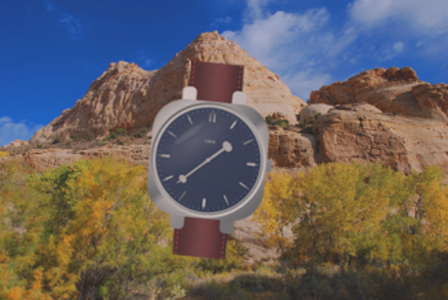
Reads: 1.38
